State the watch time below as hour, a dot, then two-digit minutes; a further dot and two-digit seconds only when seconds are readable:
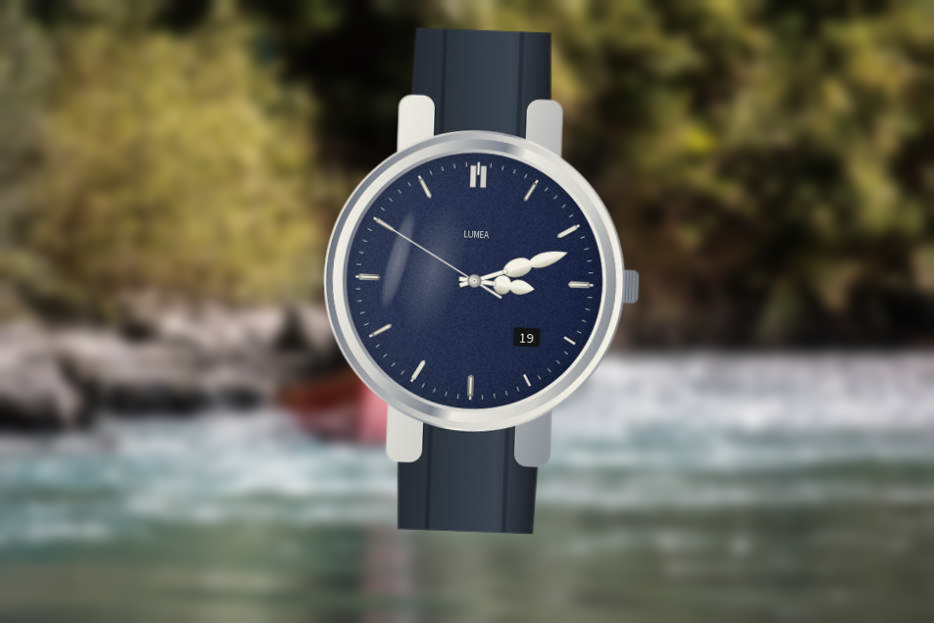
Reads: 3.11.50
